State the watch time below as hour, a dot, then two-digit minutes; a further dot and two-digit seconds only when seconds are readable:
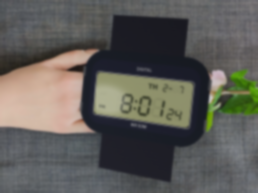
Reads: 8.01
